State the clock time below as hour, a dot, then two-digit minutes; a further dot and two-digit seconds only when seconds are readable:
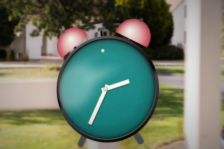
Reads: 2.35
